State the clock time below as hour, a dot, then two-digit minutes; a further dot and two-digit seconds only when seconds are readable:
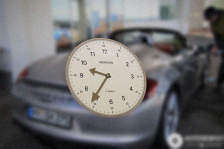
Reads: 9.36
